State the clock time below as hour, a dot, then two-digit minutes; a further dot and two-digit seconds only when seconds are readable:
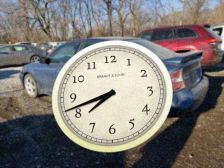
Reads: 7.42
